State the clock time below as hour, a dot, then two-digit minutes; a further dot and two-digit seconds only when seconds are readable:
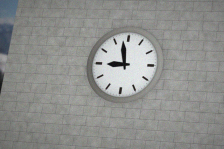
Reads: 8.58
